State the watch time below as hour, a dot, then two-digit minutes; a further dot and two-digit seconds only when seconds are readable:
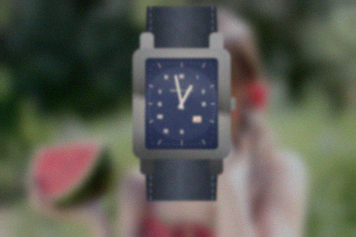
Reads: 12.58
